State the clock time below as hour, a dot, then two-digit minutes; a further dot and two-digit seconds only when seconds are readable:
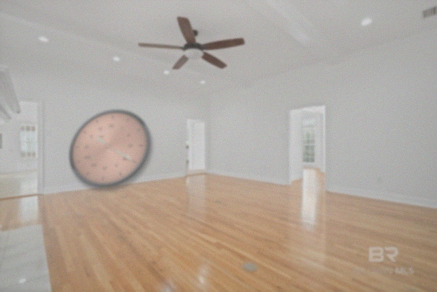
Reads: 10.20
